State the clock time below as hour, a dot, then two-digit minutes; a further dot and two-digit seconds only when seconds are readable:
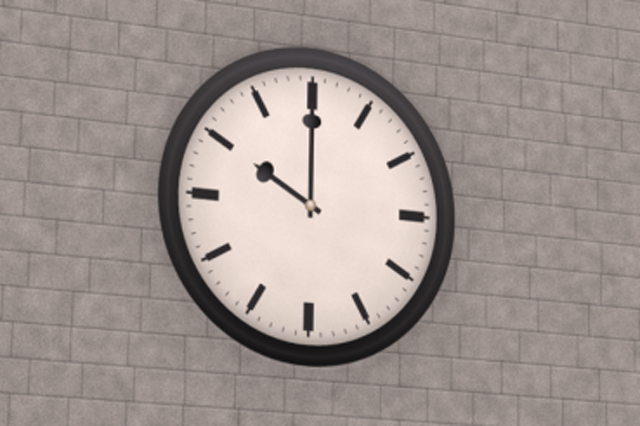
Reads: 10.00
